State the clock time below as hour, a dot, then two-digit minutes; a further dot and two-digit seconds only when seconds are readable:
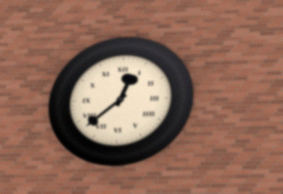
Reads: 12.38
